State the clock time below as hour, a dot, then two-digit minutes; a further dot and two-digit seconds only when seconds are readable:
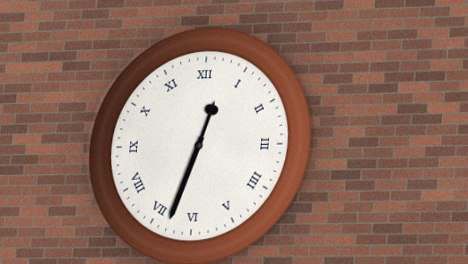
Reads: 12.33
